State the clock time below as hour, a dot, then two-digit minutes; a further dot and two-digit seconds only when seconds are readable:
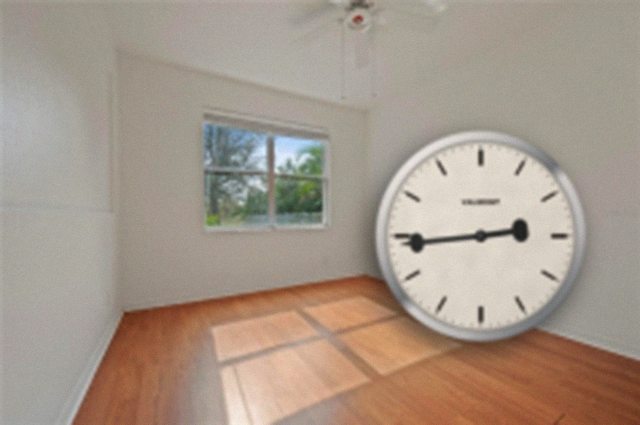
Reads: 2.44
